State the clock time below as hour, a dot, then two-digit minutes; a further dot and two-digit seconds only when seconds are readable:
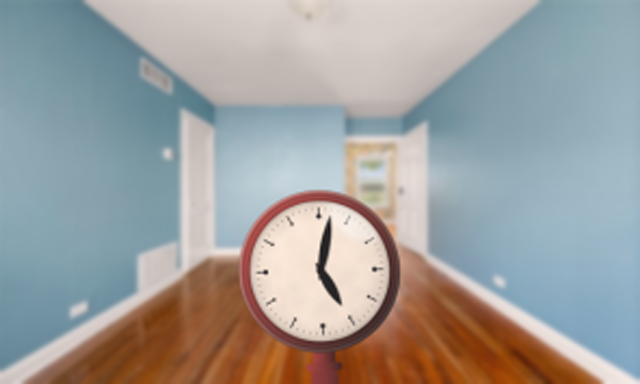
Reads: 5.02
